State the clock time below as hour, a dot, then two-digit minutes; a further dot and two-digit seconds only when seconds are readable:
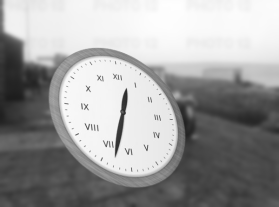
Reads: 12.33
